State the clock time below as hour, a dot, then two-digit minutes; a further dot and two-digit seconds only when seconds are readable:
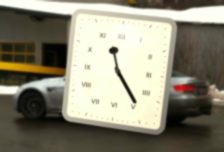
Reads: 11.24
